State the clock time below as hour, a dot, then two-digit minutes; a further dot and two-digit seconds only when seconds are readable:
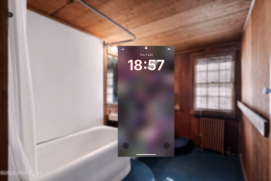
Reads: 18.57
